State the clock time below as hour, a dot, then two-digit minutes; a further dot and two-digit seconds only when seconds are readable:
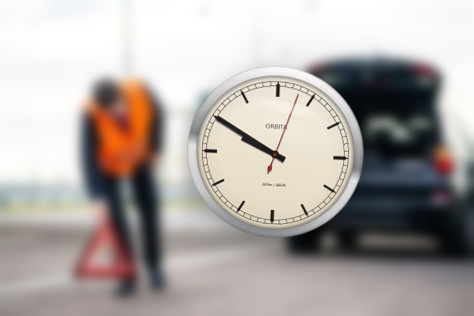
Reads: 9.50.03
